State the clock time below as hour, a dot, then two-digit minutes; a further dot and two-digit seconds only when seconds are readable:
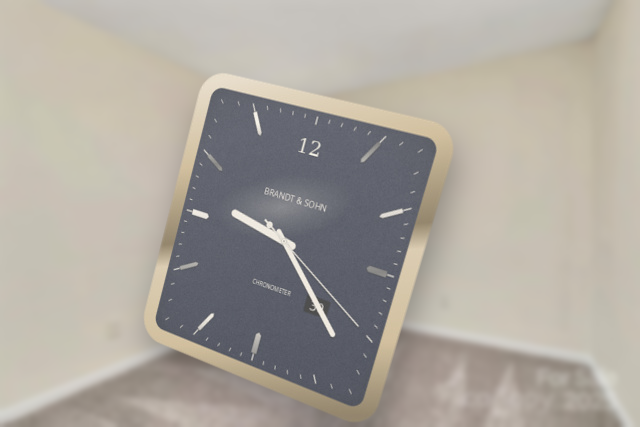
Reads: 9.22.20
